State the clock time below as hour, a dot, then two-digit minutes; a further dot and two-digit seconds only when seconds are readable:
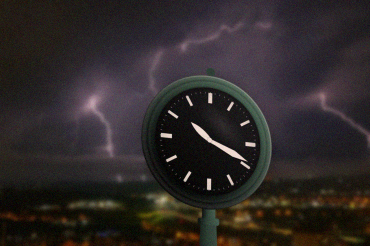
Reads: 10.19
